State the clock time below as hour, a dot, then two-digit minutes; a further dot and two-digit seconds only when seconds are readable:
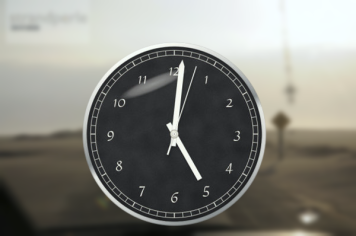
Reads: 5.01.03
